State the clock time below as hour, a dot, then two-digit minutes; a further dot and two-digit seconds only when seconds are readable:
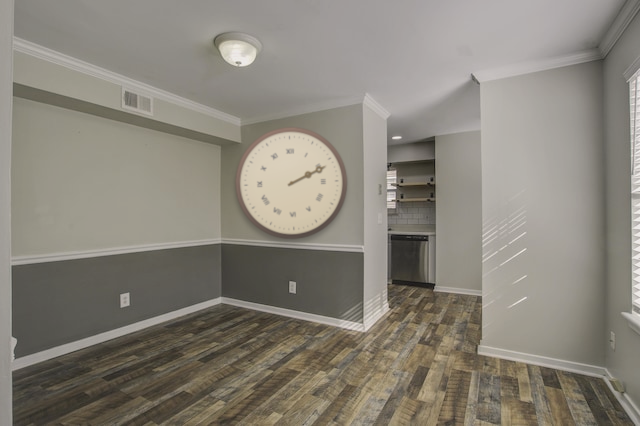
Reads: 2.11
